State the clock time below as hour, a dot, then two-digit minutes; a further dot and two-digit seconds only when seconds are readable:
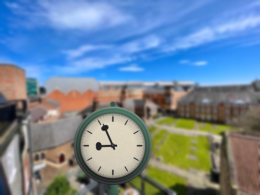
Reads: 8.56
